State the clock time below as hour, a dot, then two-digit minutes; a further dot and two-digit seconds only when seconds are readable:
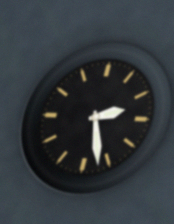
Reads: 2.27
